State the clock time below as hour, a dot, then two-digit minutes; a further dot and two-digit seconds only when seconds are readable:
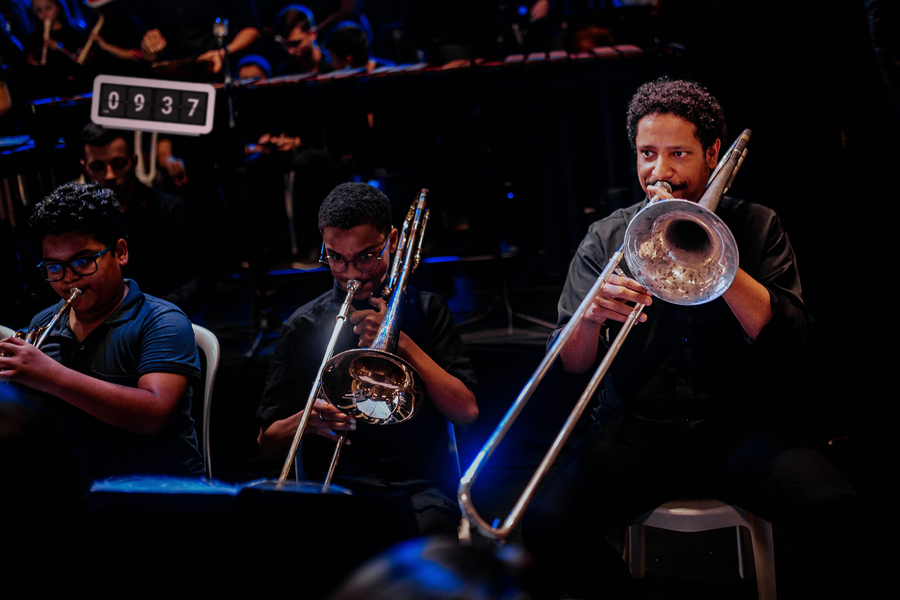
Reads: 9.37
